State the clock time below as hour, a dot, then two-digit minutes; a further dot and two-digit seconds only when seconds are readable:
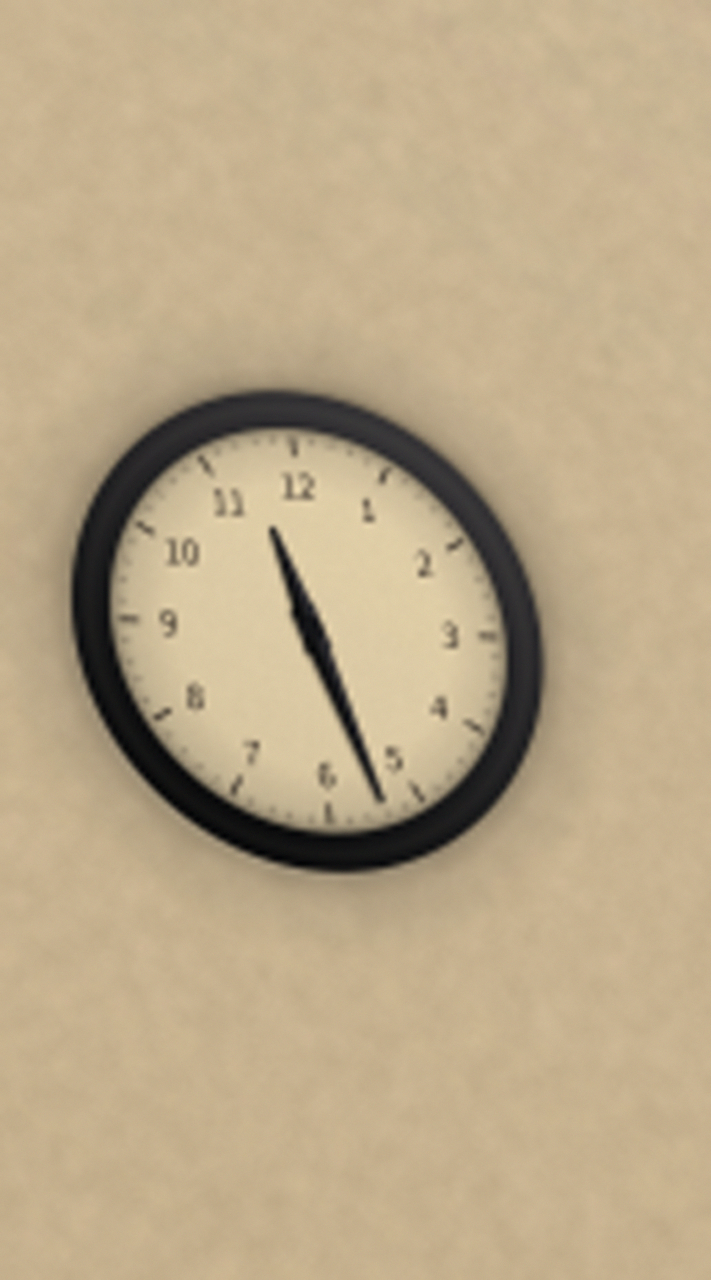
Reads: 11.27
